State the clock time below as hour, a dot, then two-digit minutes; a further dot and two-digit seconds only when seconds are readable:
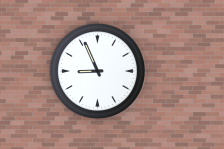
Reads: 8.56
